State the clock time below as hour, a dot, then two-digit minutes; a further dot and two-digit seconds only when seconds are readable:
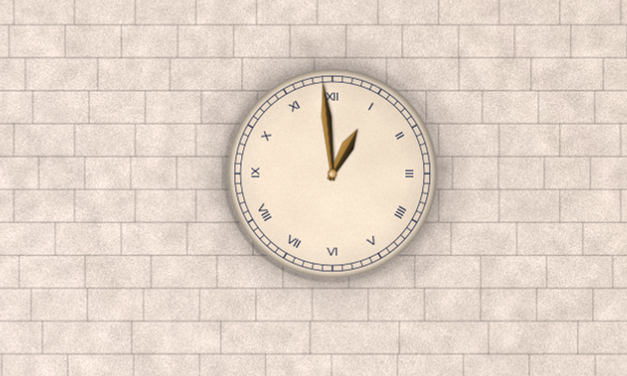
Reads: 12.59
